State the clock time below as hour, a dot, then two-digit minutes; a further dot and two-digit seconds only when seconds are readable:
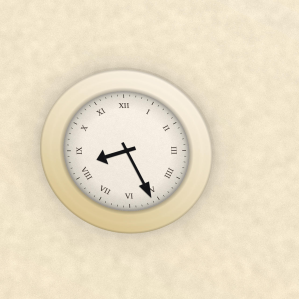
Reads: 8.26
